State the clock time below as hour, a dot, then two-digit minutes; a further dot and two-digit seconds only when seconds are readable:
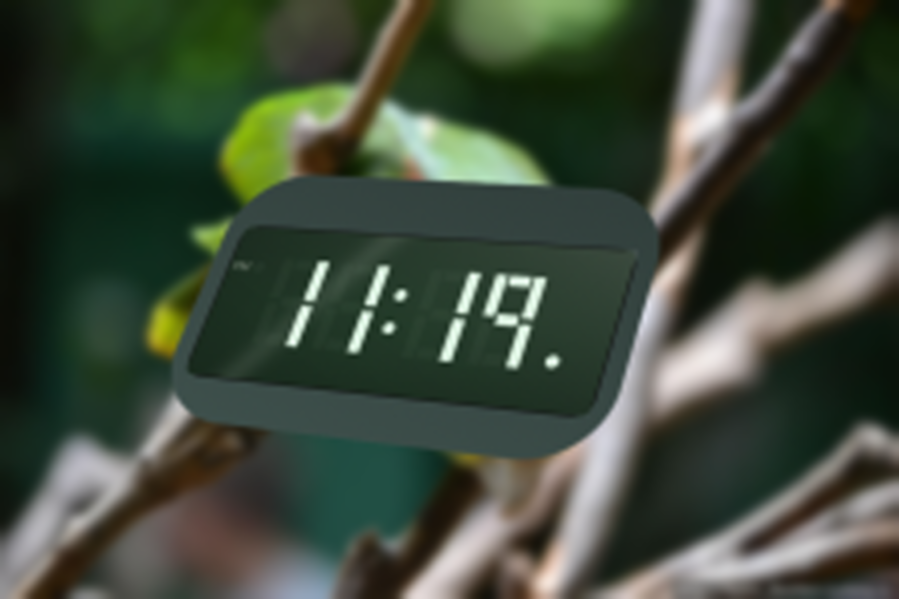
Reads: 11.19
